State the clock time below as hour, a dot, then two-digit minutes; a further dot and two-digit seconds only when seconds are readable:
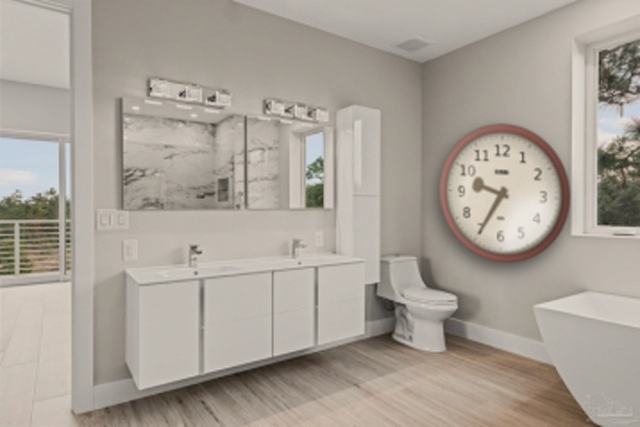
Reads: 9.35
